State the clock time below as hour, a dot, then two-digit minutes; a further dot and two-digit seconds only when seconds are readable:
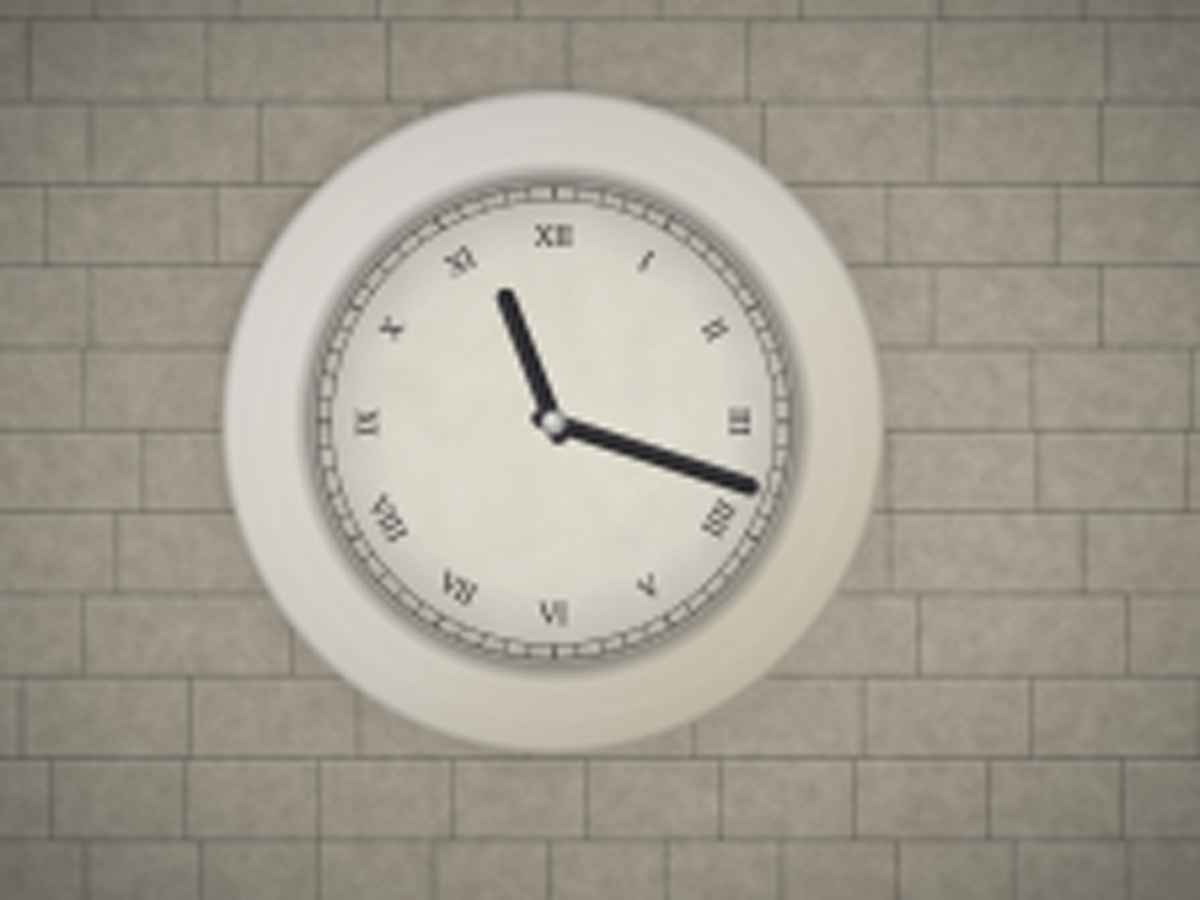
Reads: 11.18
